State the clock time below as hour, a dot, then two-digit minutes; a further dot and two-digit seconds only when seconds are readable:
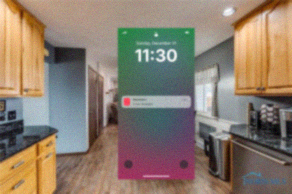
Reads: 11.30
